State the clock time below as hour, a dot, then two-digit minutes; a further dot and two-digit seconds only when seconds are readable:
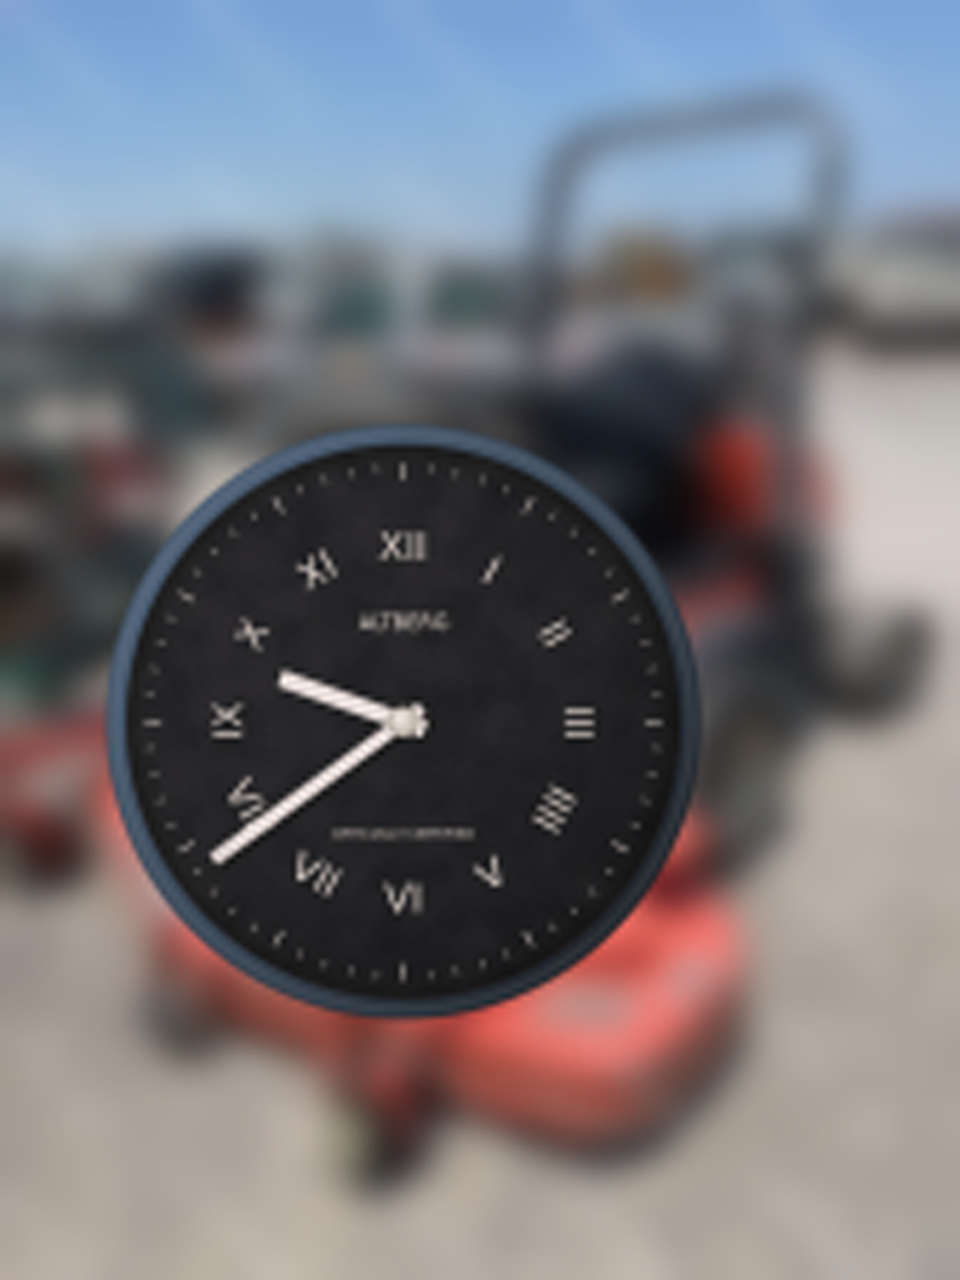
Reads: 9.39
